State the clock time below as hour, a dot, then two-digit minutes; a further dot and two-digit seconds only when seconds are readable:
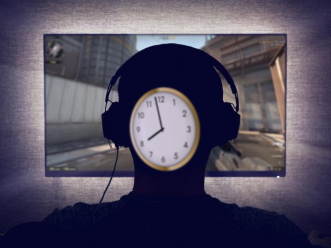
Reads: 7.58
